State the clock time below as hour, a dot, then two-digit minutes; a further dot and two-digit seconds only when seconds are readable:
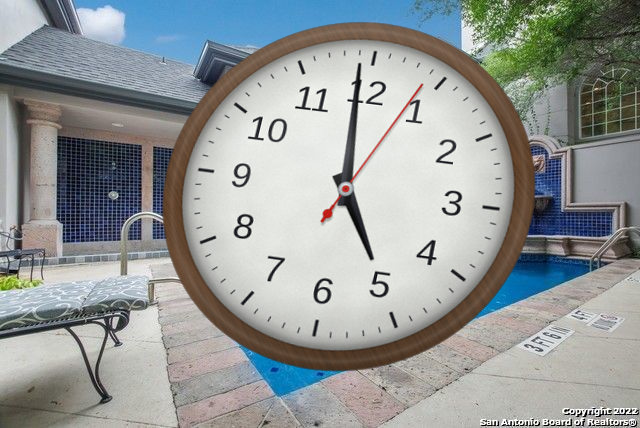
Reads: 4.59.04
